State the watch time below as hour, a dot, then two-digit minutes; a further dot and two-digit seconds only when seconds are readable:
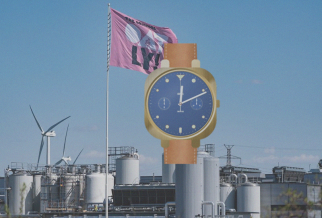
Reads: 12.11
